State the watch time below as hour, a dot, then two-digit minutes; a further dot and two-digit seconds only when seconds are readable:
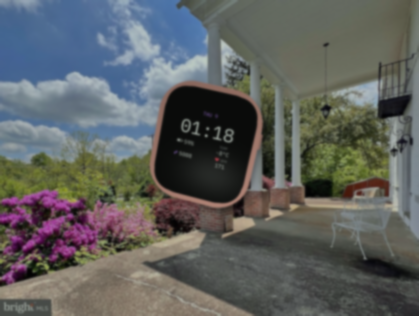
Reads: 1.18
